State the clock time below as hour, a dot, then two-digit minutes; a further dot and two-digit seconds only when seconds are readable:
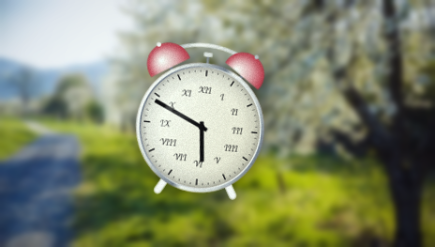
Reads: 5.49
